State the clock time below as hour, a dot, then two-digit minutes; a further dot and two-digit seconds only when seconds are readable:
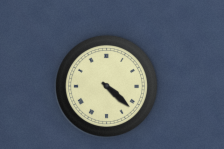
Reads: 4.22
